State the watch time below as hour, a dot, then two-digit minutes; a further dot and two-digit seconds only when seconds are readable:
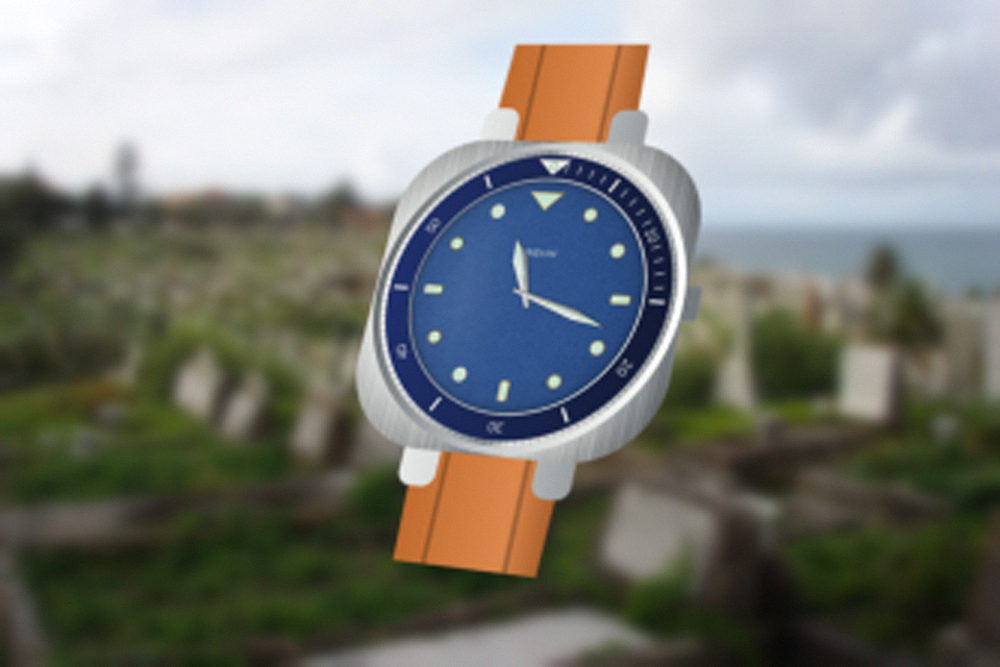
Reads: 11.18
